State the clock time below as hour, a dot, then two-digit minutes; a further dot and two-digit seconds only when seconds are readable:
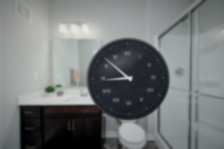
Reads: 8.52
